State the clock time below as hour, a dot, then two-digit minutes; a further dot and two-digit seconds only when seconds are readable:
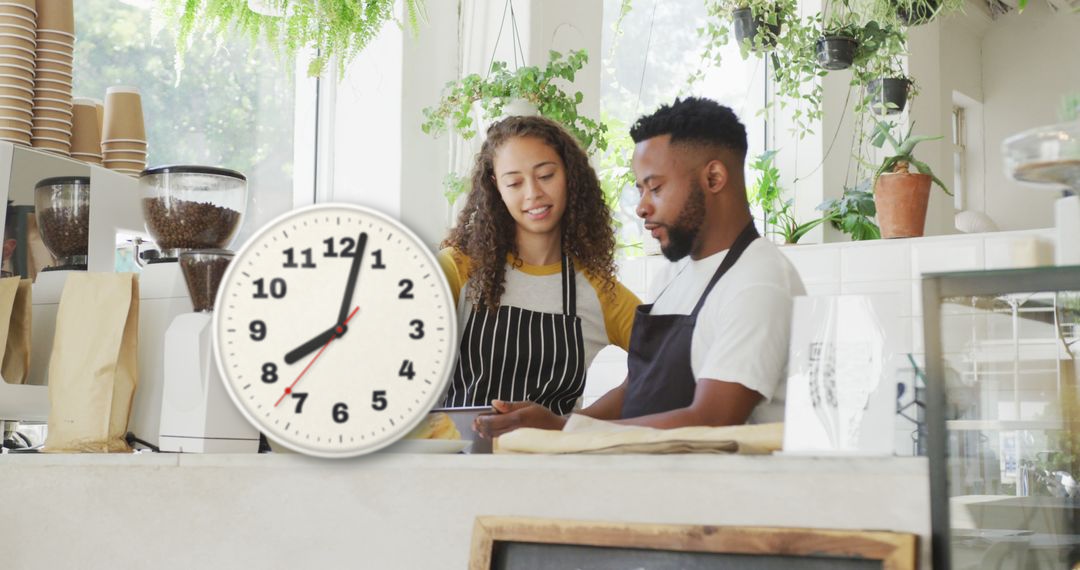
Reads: 8.02.37
